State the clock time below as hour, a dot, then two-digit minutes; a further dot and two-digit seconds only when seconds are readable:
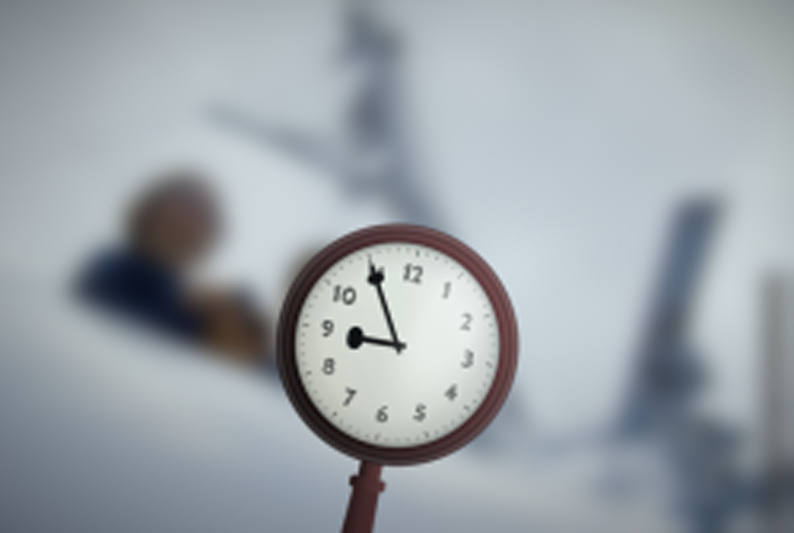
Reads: 8.55
